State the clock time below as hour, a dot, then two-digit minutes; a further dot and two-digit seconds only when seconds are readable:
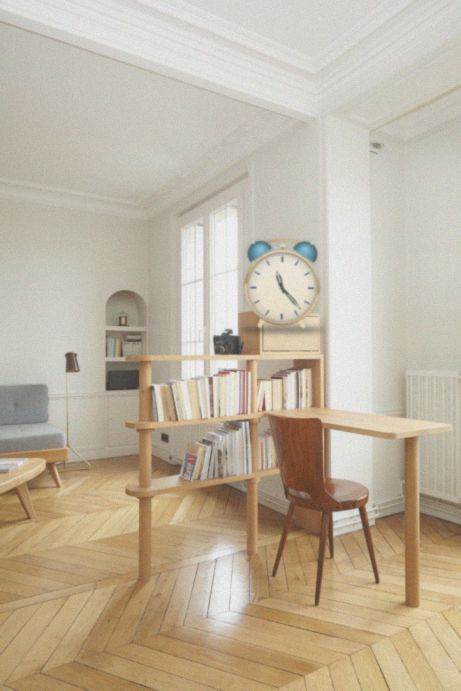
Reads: 11.23
